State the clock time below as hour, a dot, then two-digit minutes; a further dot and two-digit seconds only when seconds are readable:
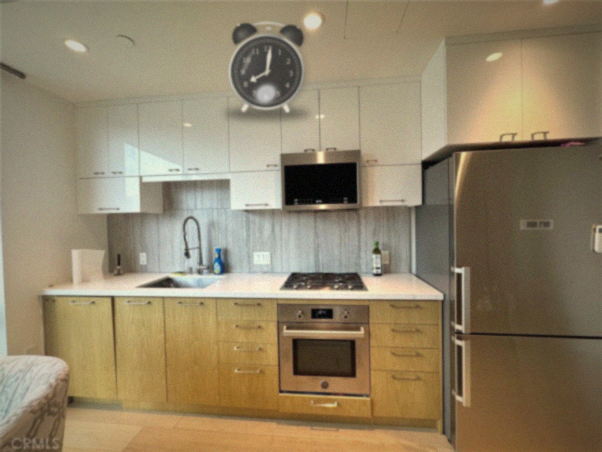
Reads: 8.01
